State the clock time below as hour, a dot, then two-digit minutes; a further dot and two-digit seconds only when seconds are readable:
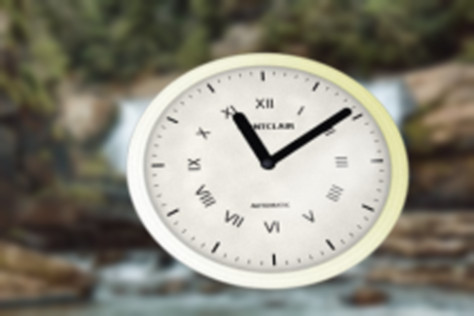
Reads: 11.09
